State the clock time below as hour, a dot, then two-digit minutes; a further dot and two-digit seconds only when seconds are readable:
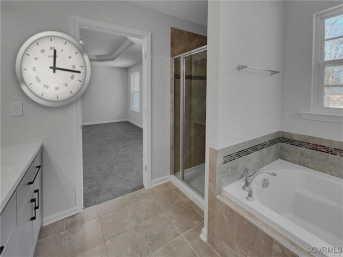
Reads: 12.17
